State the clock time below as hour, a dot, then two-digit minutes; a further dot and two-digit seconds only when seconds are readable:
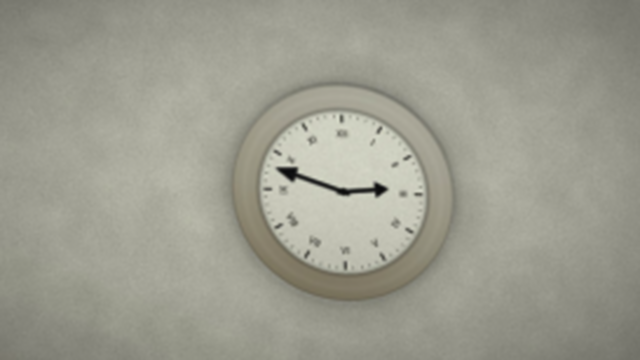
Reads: 2.48
